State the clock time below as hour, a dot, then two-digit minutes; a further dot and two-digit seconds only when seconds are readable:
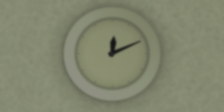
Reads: 12.11
